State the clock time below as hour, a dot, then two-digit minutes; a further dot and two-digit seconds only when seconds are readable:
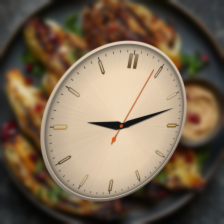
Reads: 9.12.04
